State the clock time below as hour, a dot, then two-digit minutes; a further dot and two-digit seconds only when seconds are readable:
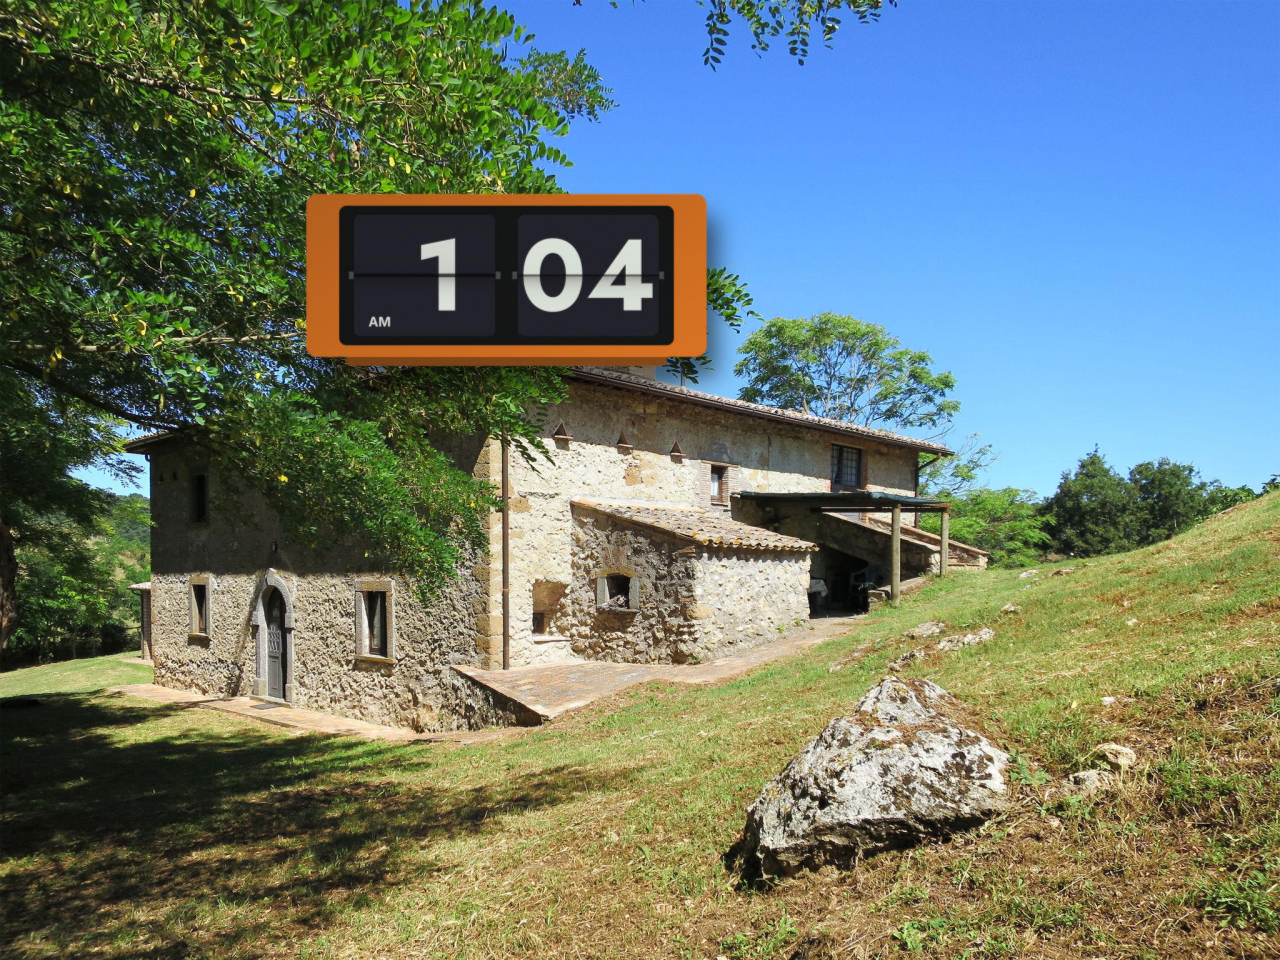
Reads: 1.04
